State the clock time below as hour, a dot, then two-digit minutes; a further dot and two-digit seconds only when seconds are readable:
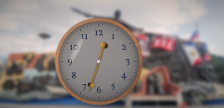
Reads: 12.33
